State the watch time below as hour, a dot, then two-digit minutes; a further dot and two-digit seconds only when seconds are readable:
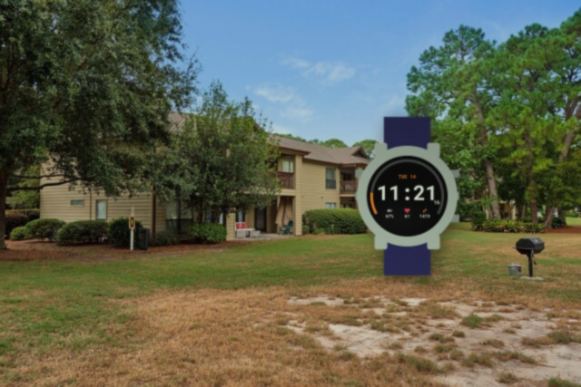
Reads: 11.21
